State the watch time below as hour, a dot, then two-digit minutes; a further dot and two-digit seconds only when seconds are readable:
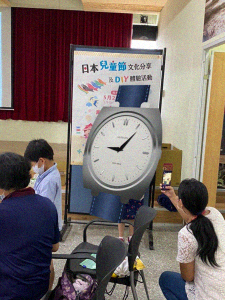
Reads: 9.06
